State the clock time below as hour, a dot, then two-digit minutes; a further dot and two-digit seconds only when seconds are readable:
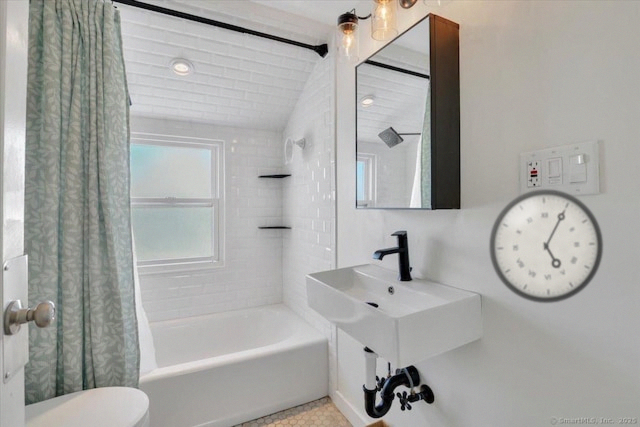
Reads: 5.05
